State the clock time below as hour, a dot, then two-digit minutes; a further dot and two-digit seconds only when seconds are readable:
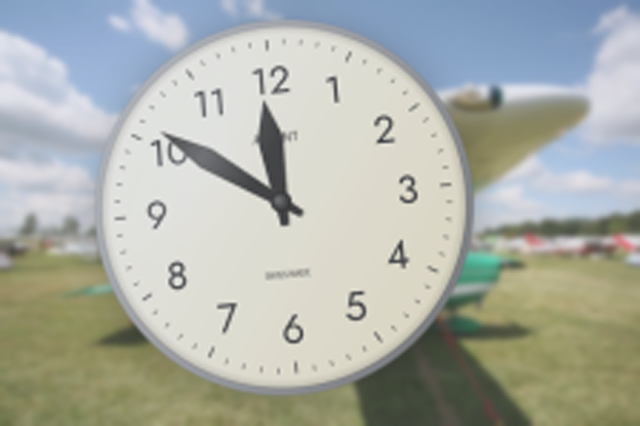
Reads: 11.51
